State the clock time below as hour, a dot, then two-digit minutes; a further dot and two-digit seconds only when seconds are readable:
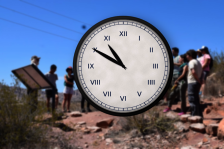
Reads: 10.50
